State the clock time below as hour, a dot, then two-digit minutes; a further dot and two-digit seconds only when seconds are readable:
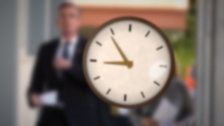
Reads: 8.54
